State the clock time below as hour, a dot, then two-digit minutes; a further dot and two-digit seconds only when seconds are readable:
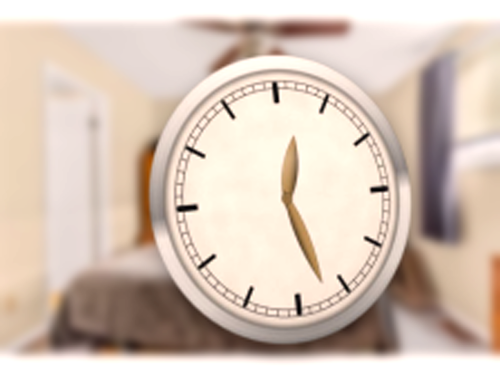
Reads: 12.27
